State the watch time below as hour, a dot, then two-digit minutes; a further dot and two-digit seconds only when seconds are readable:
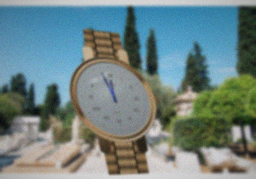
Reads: 11.57
